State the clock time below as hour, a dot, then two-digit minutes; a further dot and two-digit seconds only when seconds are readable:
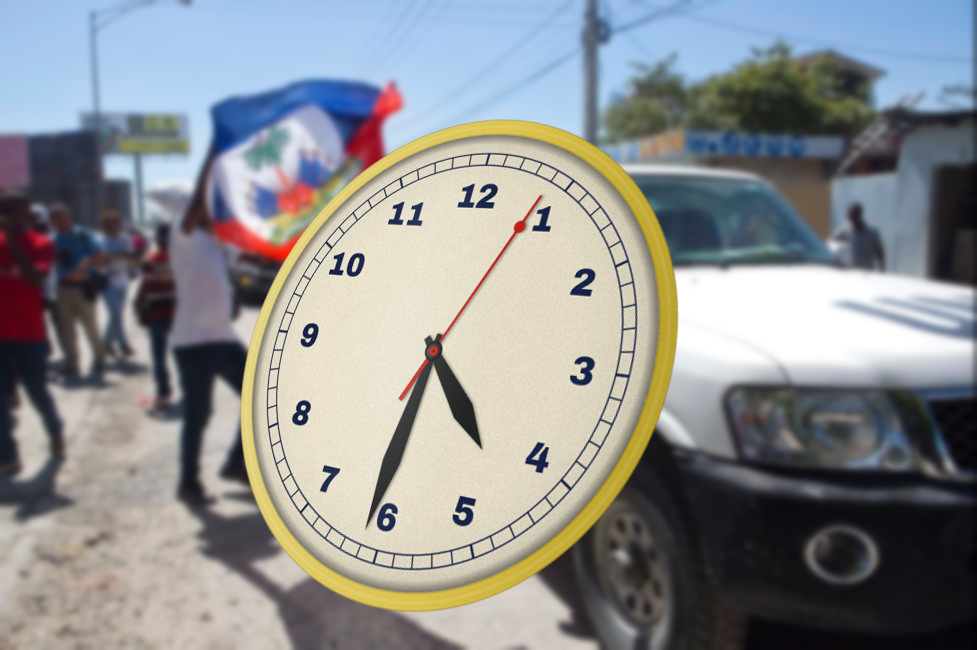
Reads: 4.31.04
